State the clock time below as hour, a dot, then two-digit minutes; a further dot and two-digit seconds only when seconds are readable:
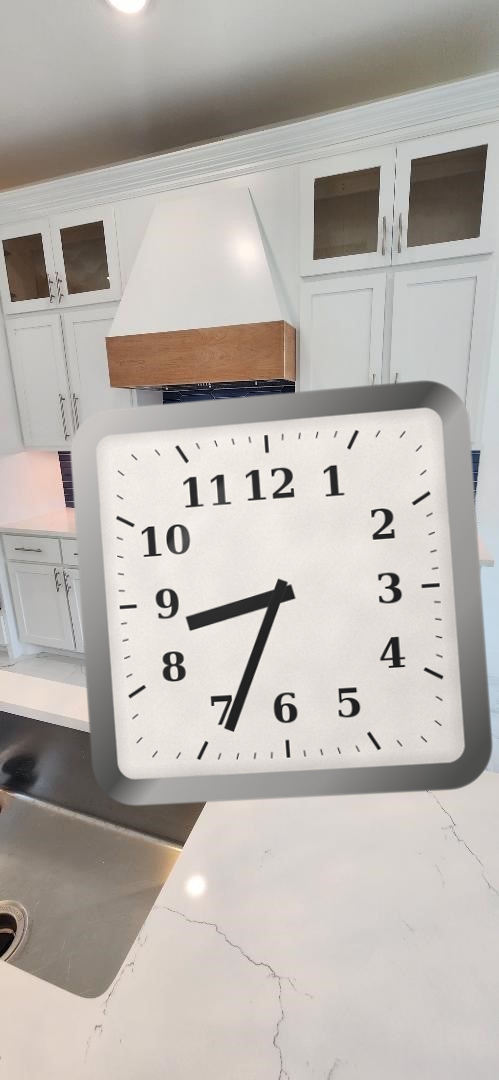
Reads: 8.34
